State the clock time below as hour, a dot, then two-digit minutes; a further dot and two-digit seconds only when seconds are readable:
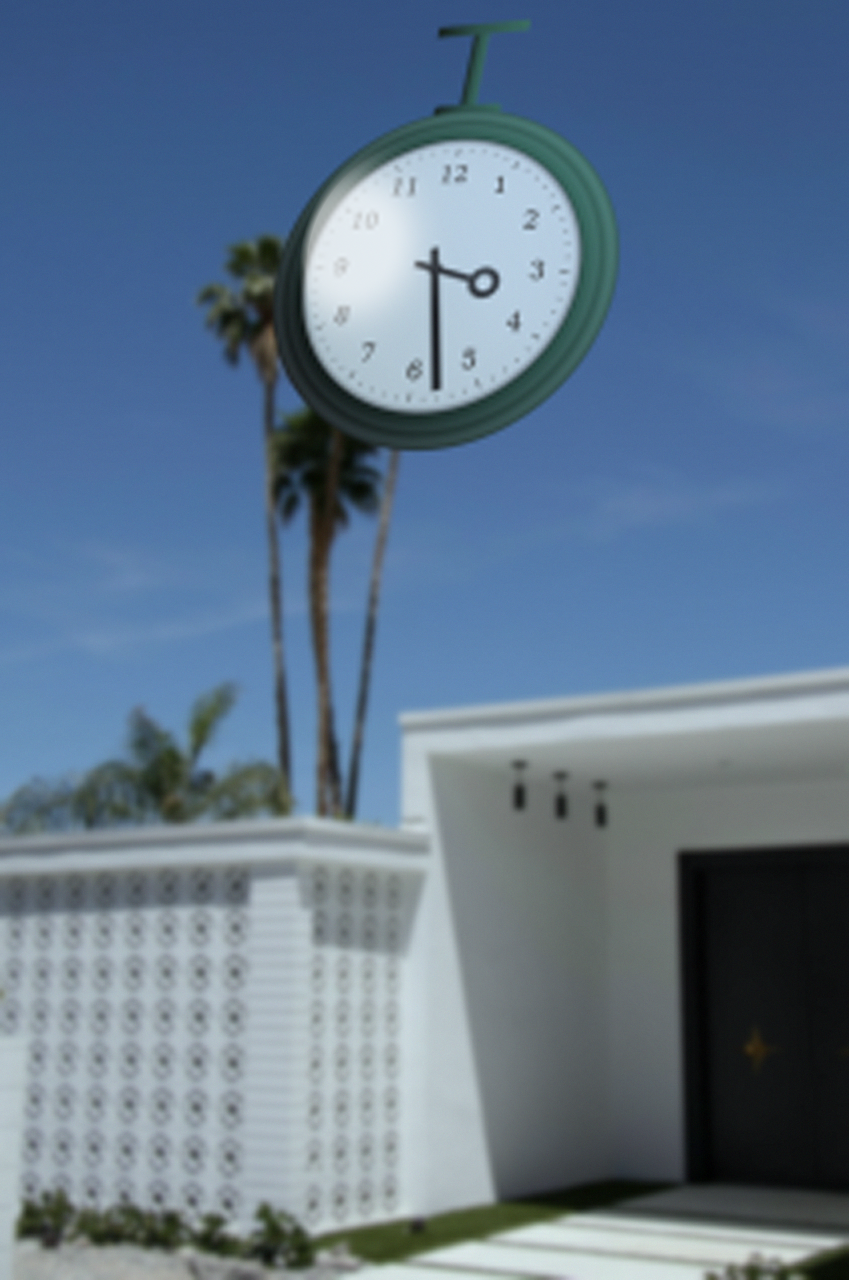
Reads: 3.28
